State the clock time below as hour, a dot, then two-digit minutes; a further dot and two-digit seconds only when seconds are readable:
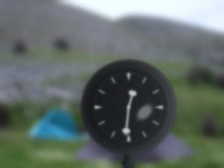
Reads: 12.31
